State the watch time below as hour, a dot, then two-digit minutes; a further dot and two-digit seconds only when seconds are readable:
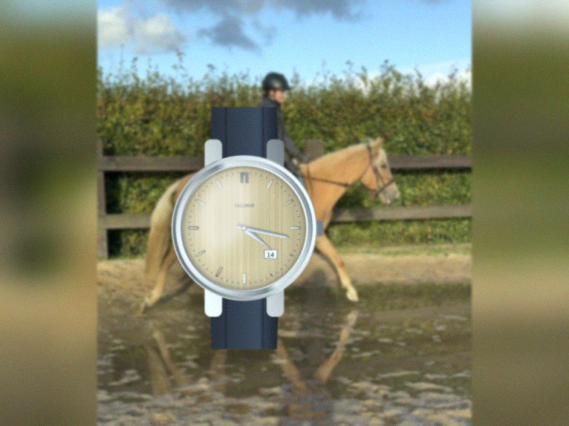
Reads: 4.17
